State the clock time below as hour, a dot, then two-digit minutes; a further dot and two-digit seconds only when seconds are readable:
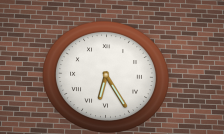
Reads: 6.25
